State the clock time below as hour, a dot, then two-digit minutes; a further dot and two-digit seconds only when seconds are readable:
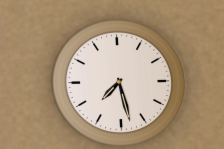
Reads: 7.28
